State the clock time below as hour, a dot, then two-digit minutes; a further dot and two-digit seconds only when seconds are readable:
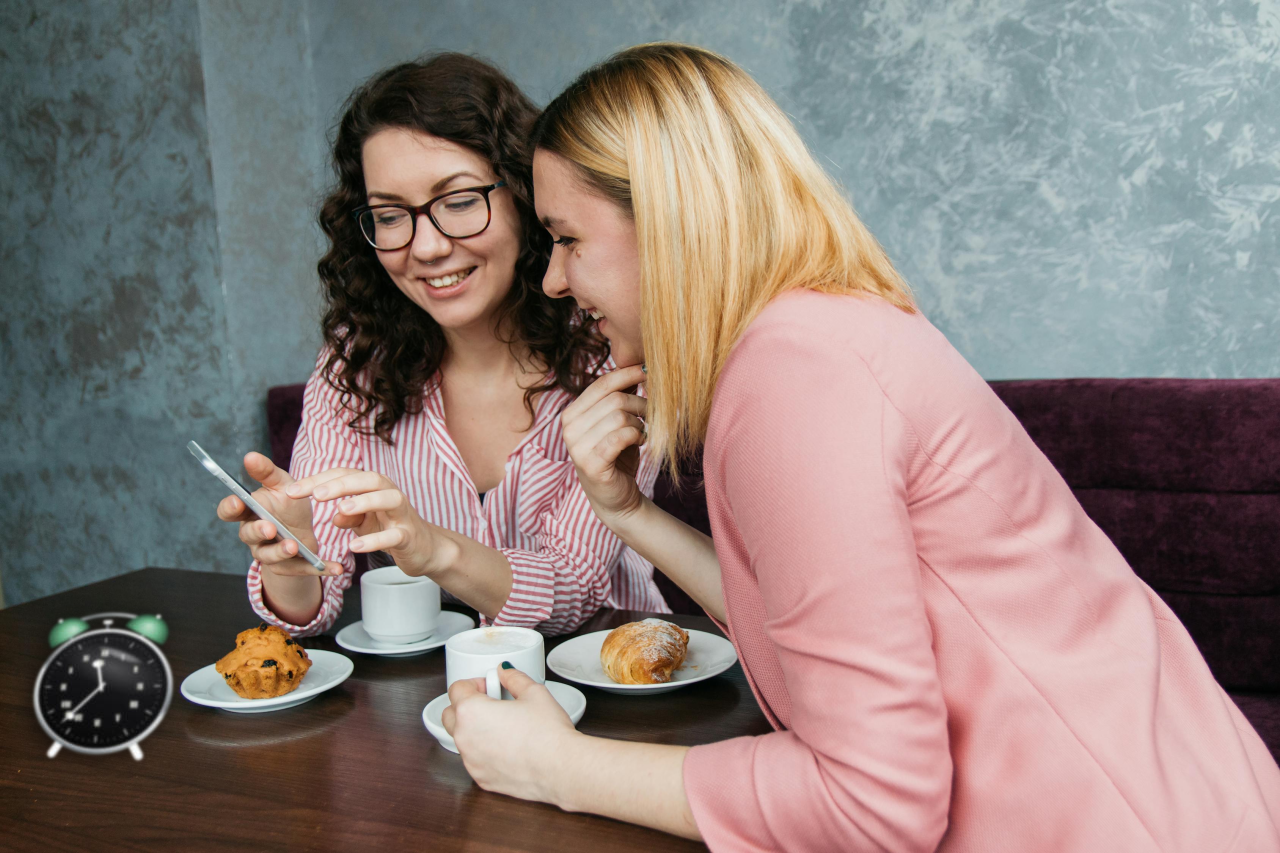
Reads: 11.37
